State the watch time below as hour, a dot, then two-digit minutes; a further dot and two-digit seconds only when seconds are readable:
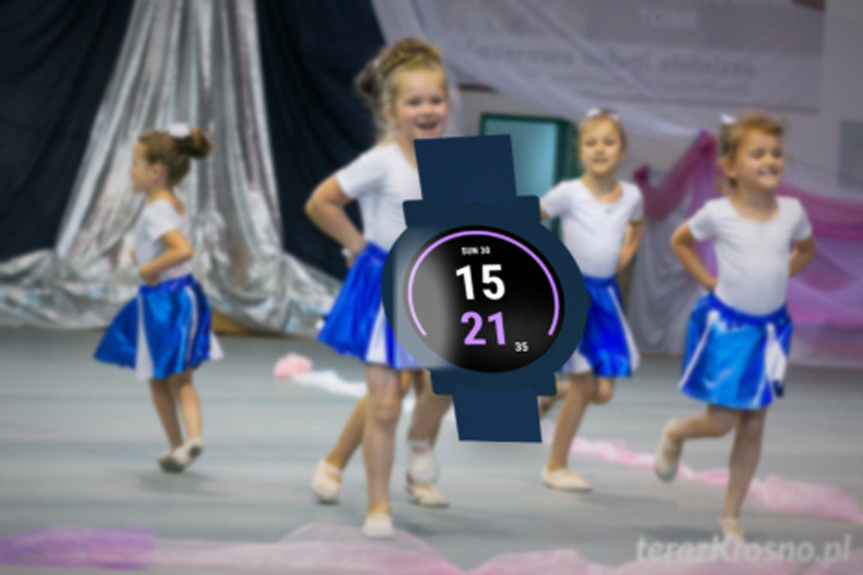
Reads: 15.21
